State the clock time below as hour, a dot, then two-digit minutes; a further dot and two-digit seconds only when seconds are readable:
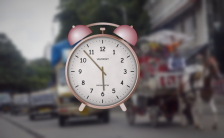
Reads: 5.53
